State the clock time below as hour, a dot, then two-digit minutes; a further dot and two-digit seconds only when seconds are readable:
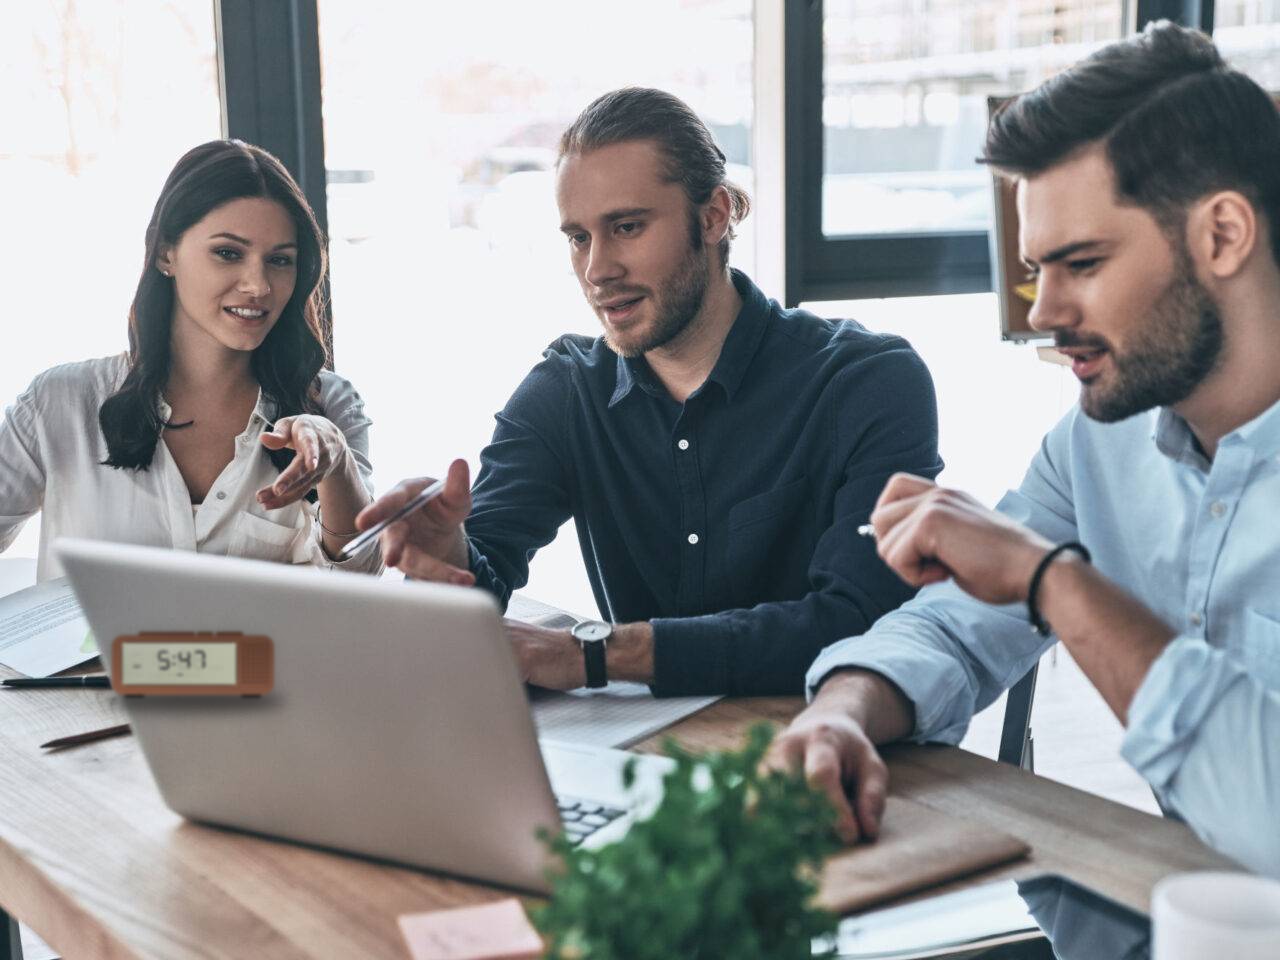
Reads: 5.47
